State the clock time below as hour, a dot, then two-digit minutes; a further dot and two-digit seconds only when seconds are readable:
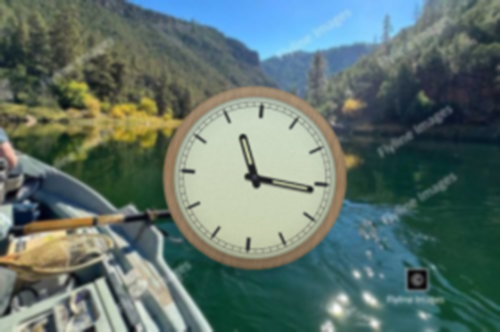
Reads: 11.16
